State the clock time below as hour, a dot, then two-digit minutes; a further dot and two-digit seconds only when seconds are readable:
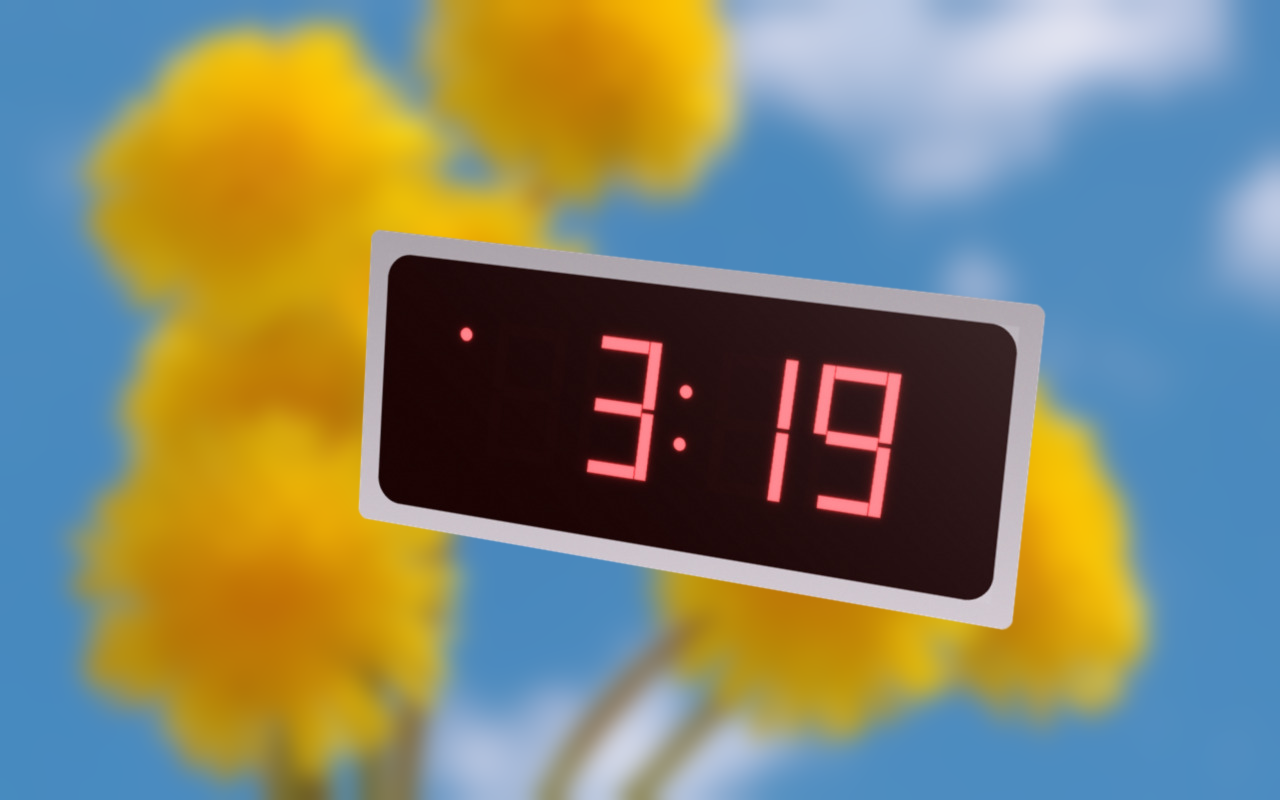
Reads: 3.19
